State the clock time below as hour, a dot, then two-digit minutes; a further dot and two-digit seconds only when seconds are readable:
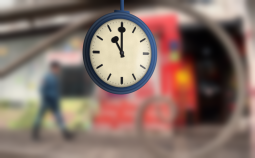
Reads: 11.00
